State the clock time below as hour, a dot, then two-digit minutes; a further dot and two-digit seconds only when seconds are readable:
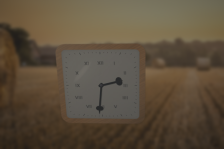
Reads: 2.31
